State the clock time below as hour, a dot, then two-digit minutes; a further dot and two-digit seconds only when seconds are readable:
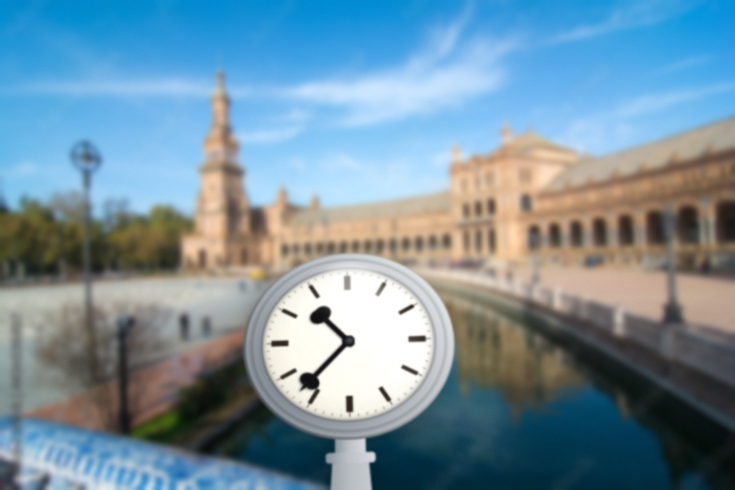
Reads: 10.37
